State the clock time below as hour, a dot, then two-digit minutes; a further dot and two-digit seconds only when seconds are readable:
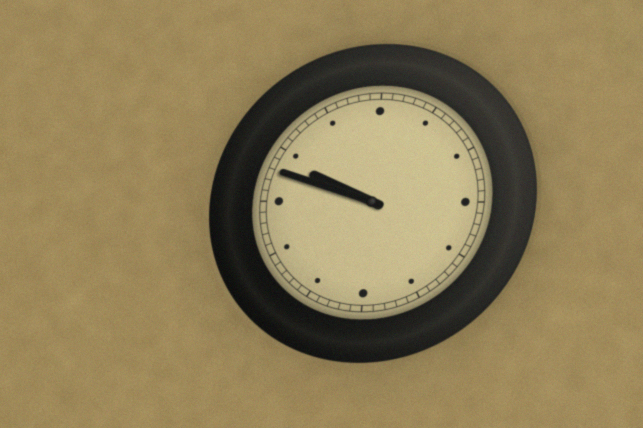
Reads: 9.48
